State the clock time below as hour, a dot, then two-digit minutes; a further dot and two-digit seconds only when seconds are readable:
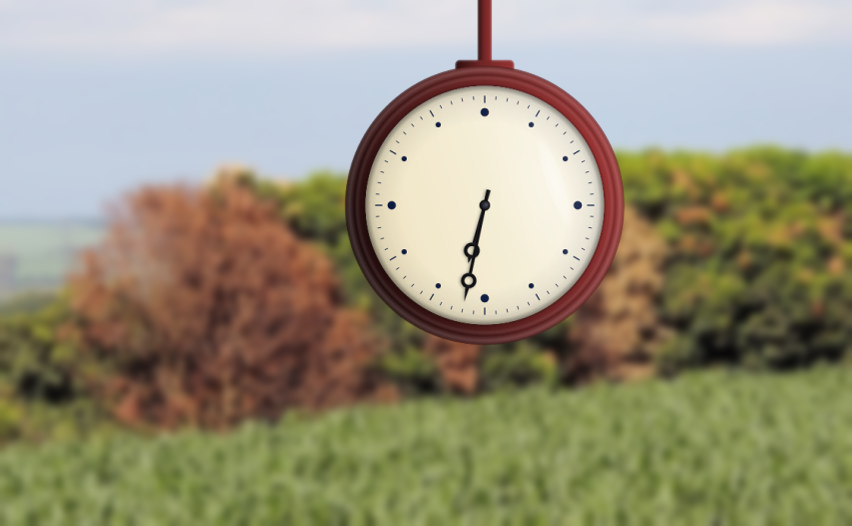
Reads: 6.32
